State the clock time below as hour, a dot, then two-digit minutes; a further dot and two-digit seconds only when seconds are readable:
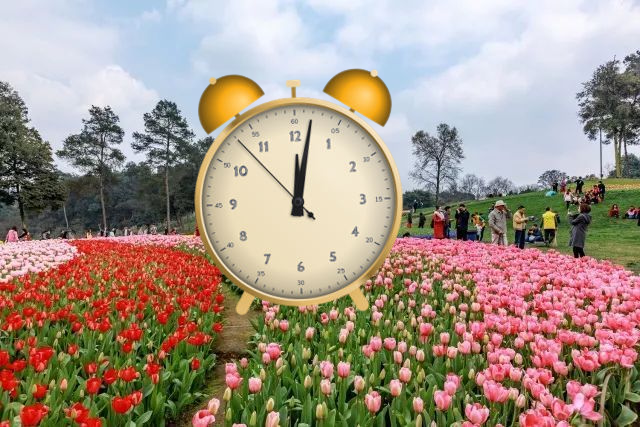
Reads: 12.01.53
